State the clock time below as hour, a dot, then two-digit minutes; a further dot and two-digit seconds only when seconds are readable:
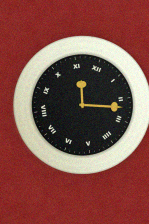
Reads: 11.12
